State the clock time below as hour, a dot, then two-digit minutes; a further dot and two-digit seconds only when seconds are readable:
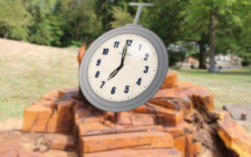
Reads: 6.59
